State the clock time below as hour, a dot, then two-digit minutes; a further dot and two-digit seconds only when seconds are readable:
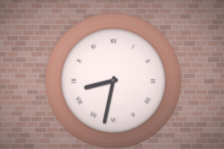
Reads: 8.32
